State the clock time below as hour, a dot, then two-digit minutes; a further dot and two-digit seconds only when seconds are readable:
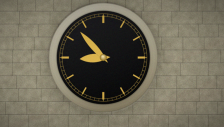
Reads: 8.53
